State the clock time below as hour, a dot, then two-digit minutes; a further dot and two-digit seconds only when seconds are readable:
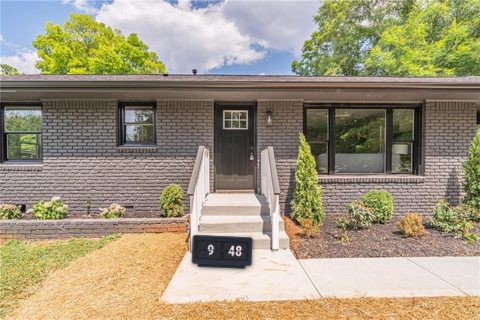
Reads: 9.48
